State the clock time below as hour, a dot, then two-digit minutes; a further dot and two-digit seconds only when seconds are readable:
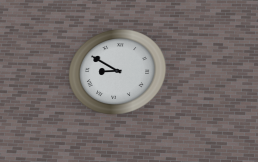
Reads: 8.50
